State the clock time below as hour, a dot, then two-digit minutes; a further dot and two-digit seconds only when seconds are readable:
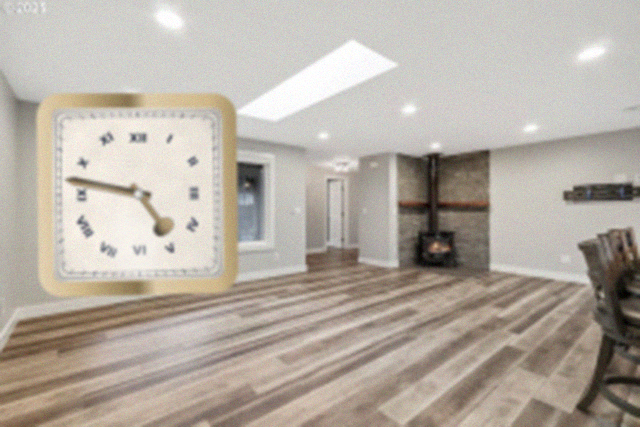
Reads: 4.47
